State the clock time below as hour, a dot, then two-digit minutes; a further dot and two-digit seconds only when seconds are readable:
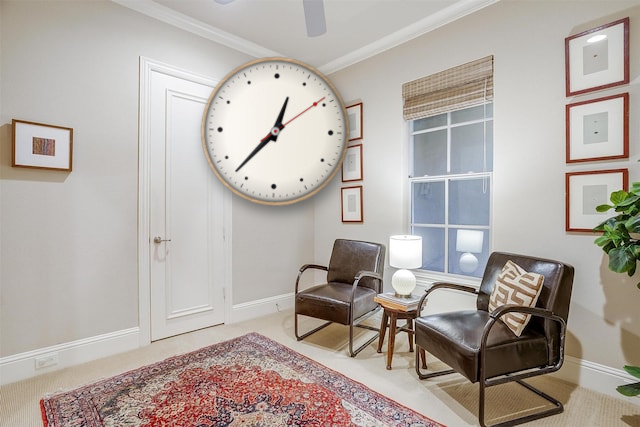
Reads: 12.37.09
